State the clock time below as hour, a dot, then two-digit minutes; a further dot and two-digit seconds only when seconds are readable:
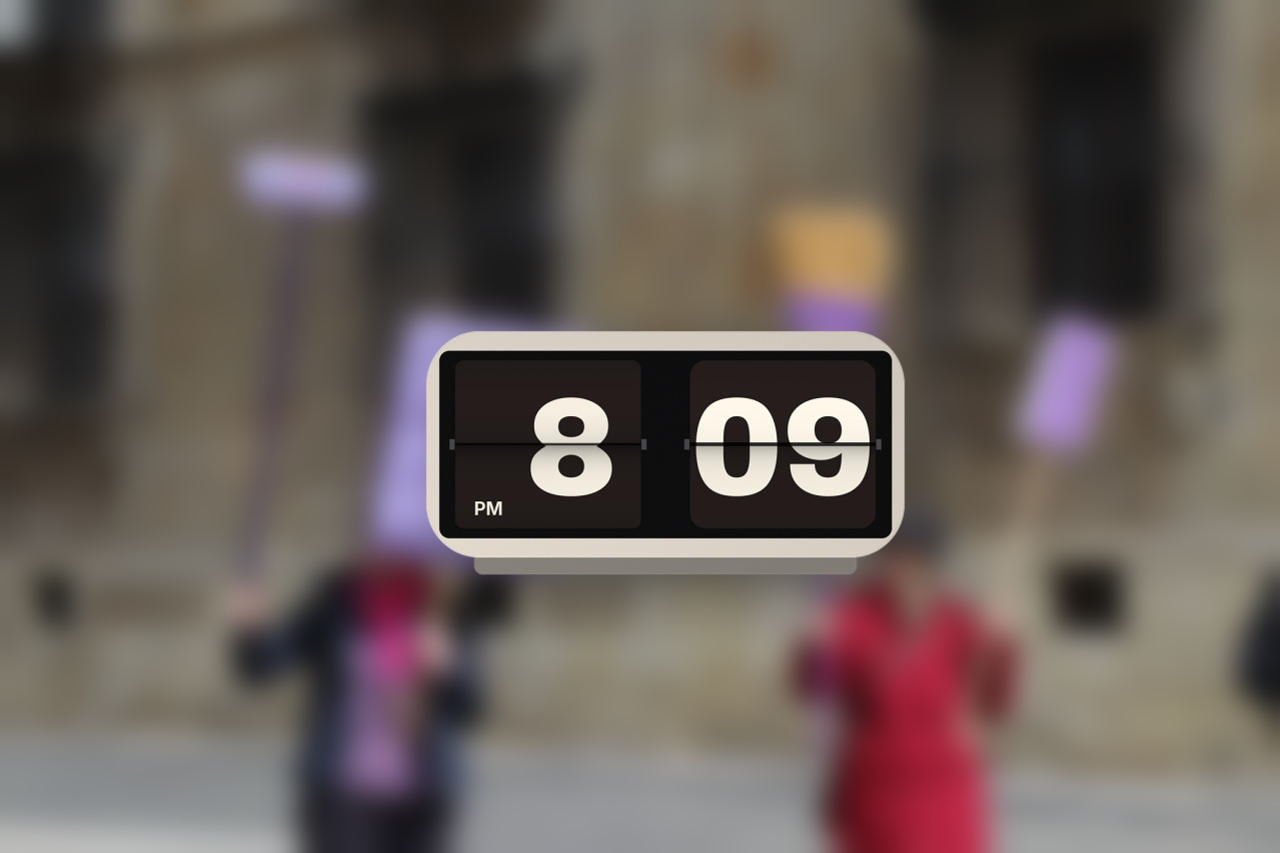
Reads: 8.09
